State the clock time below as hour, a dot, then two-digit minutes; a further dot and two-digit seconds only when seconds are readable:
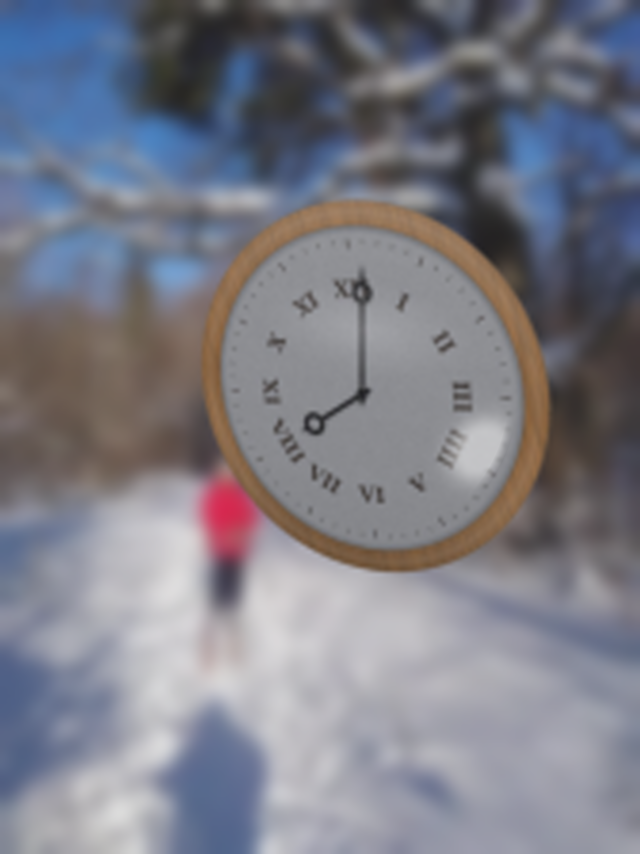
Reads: 8.01
